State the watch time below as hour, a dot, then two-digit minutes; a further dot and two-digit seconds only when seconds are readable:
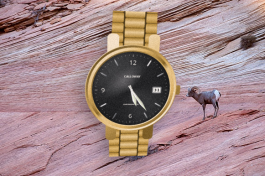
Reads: 5.24
